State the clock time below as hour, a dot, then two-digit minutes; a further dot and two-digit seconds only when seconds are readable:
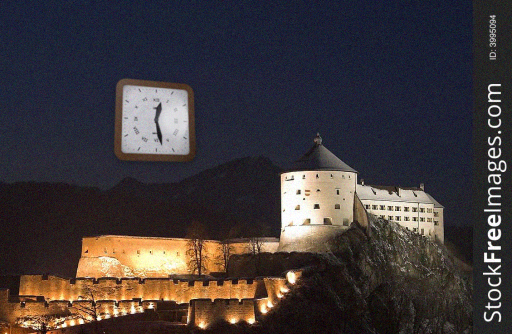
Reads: 12.28
